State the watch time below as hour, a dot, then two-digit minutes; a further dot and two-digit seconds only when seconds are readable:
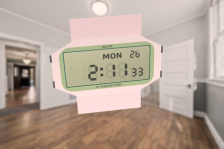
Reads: 2.11.33
